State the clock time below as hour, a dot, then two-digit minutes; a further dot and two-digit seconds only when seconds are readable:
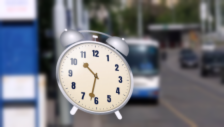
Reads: 10.32
